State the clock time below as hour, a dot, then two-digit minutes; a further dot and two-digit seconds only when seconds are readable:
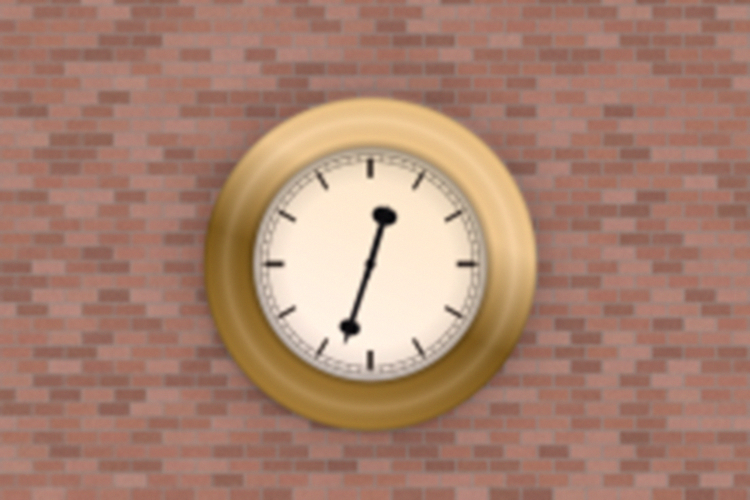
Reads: 12.33
